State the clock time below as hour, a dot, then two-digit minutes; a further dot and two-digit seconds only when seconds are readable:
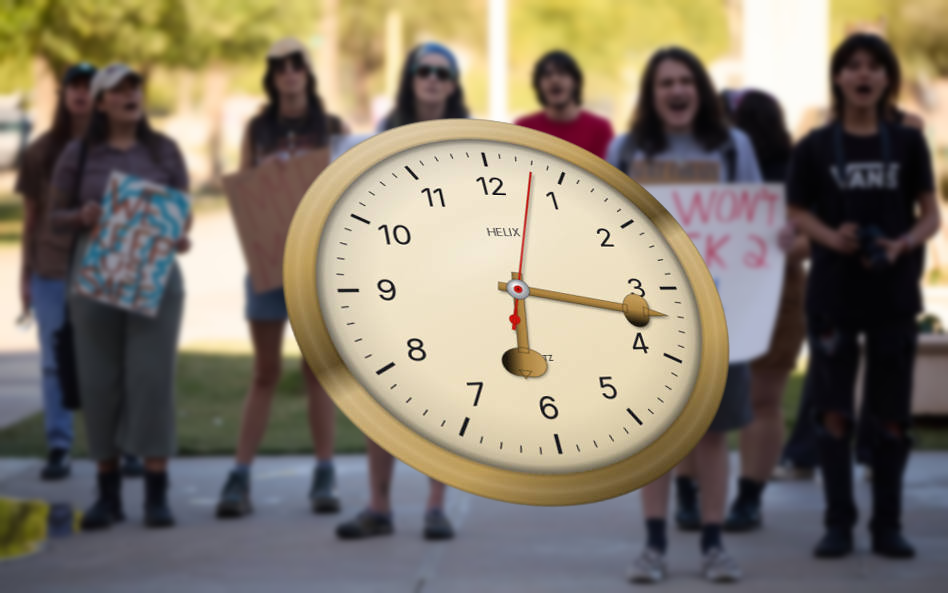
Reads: 6.17.03
